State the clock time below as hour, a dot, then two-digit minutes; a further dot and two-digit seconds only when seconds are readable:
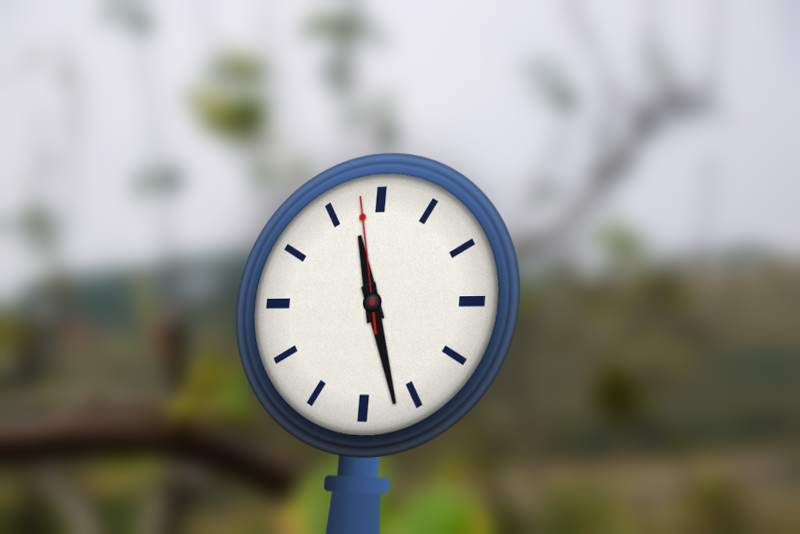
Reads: 11.26.58
